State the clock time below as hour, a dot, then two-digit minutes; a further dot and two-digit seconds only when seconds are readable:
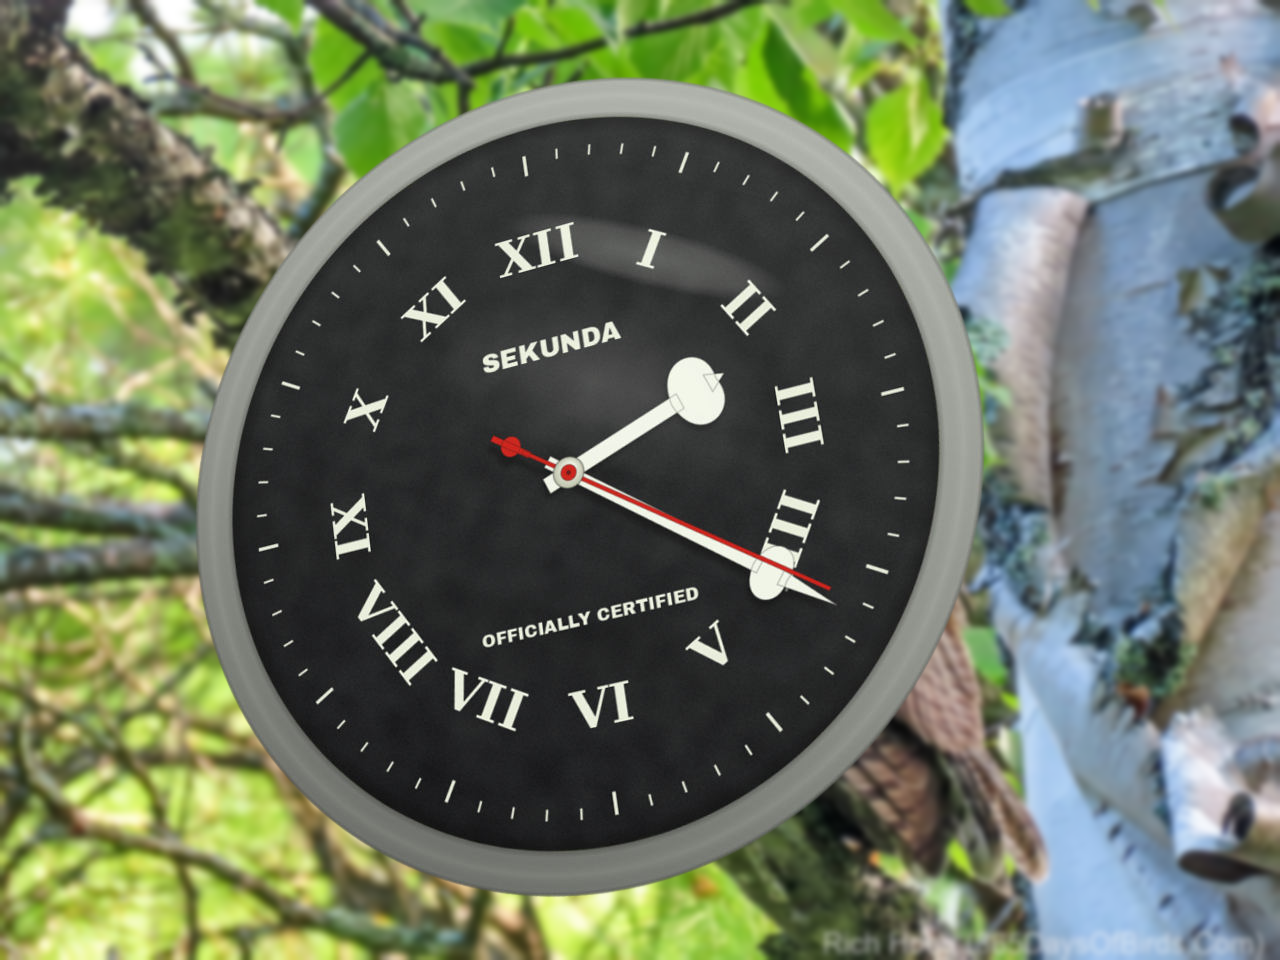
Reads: 2.21.21
